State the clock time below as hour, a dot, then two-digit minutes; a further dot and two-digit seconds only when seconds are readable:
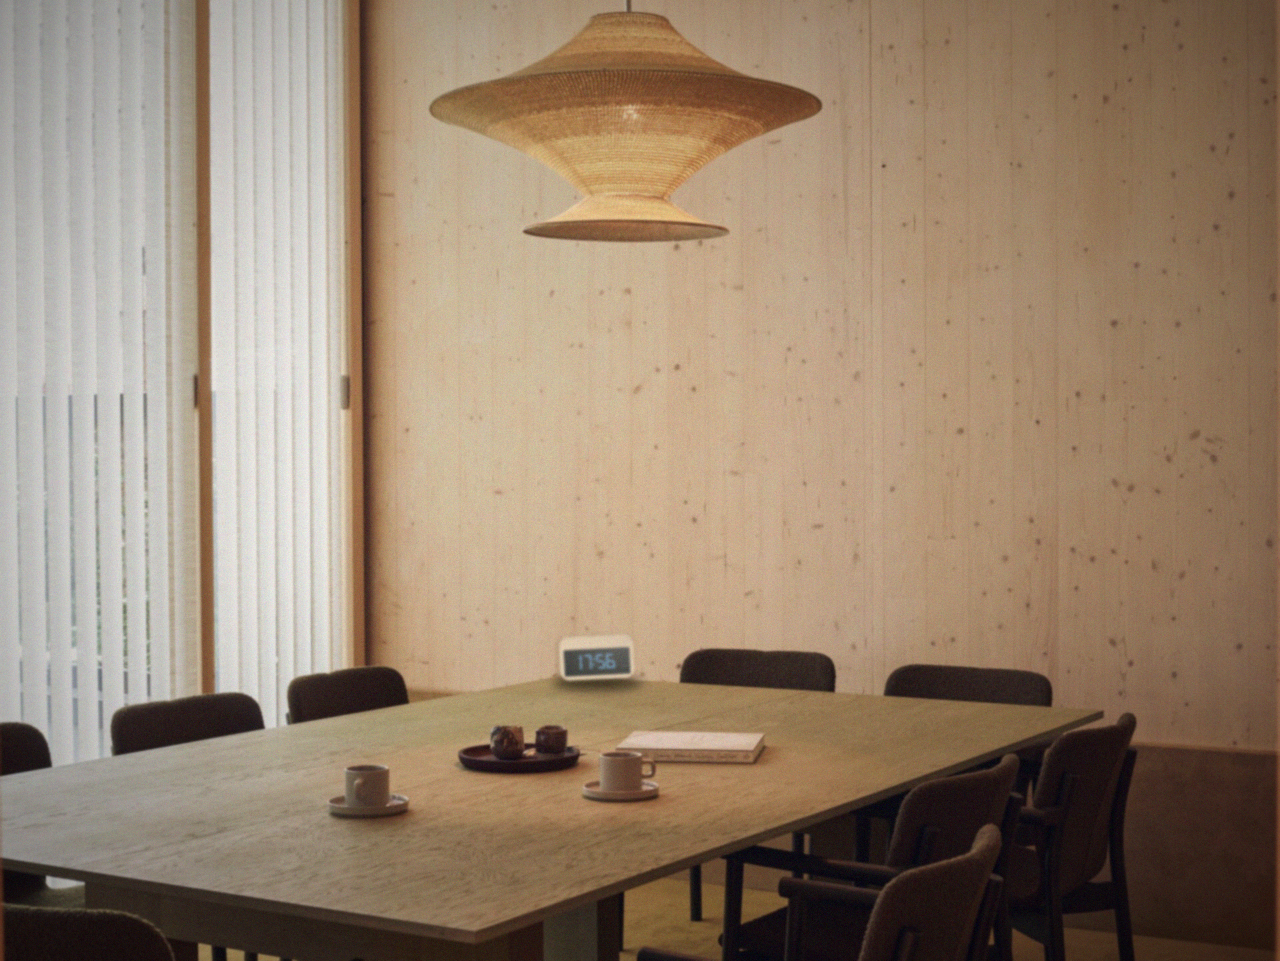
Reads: 17.56
